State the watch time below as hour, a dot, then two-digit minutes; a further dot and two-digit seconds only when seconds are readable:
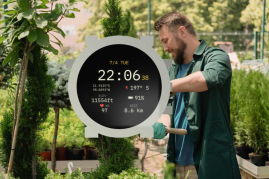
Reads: 22.06
